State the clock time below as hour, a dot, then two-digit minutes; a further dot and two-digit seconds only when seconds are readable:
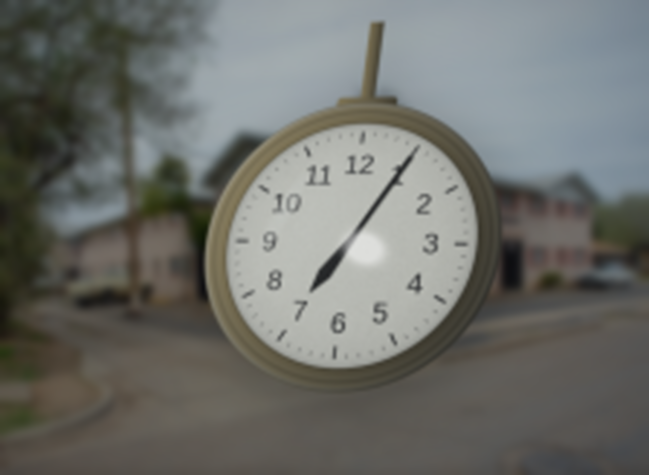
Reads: 7.05
